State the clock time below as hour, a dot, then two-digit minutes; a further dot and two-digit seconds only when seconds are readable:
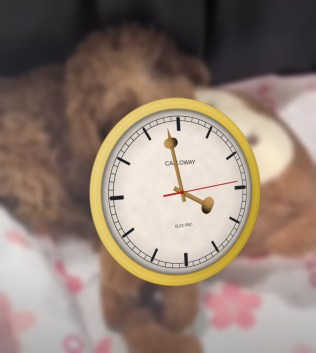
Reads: 3.58.14
